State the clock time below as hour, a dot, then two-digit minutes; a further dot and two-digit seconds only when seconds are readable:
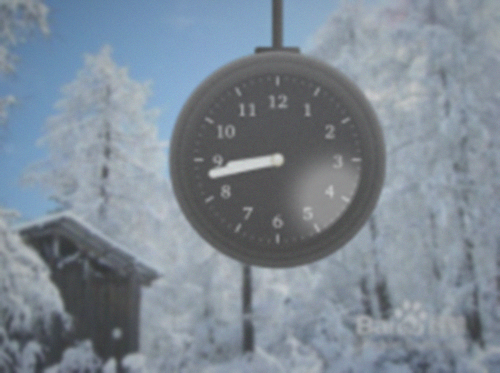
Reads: 8.43
